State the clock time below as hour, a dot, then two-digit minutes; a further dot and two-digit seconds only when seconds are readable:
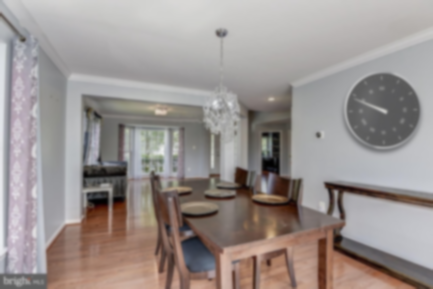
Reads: 9.49
